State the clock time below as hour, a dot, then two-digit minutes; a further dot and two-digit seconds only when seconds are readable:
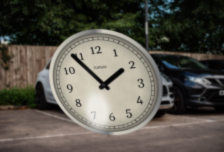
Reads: 1.54
